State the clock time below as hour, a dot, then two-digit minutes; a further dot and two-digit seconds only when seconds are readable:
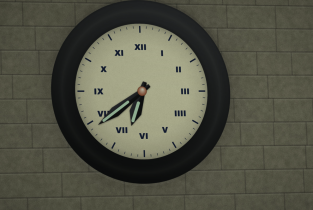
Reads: 6.39
